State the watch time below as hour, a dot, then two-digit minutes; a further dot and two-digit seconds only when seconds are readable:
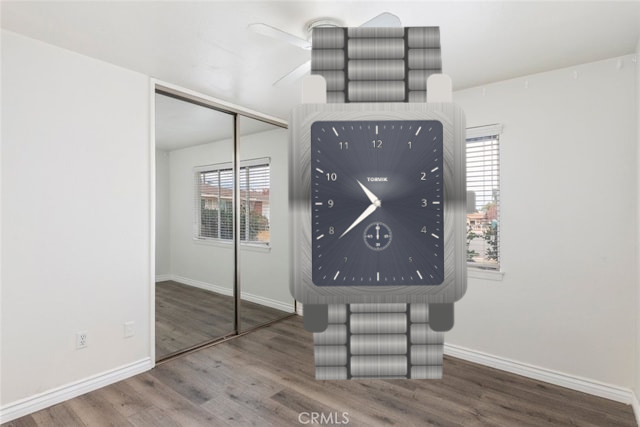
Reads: 10.38
